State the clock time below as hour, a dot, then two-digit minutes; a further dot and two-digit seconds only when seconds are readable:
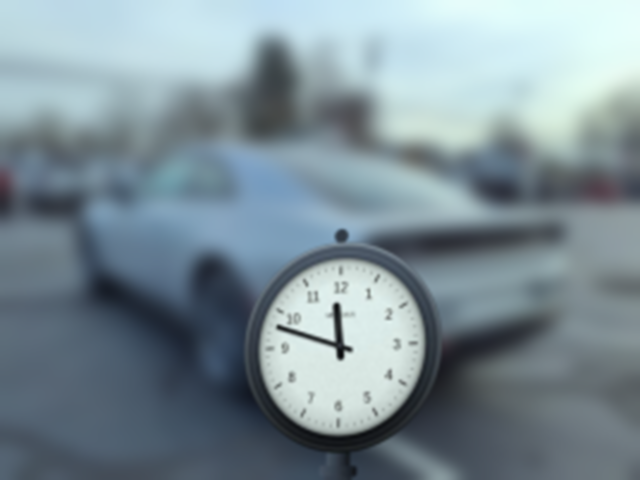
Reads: 11.48
